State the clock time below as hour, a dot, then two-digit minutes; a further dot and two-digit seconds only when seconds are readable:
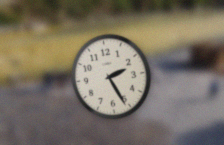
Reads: 2.26
